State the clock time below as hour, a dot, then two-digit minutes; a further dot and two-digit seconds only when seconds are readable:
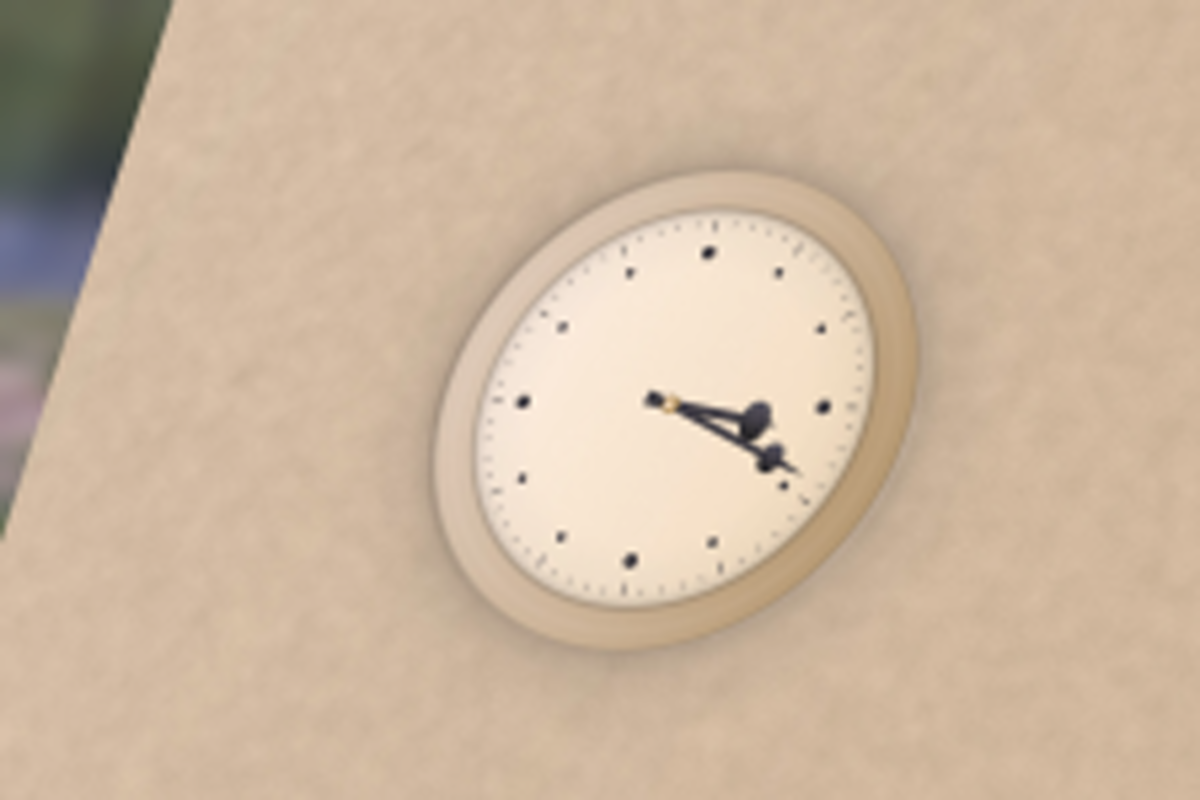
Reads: 3.19
